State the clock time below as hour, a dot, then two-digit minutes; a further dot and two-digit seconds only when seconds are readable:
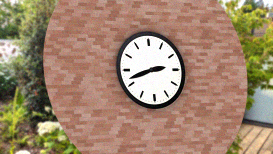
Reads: 2.42
